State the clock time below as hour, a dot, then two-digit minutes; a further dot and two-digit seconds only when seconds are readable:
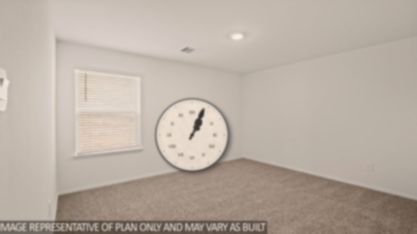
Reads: 1.04
